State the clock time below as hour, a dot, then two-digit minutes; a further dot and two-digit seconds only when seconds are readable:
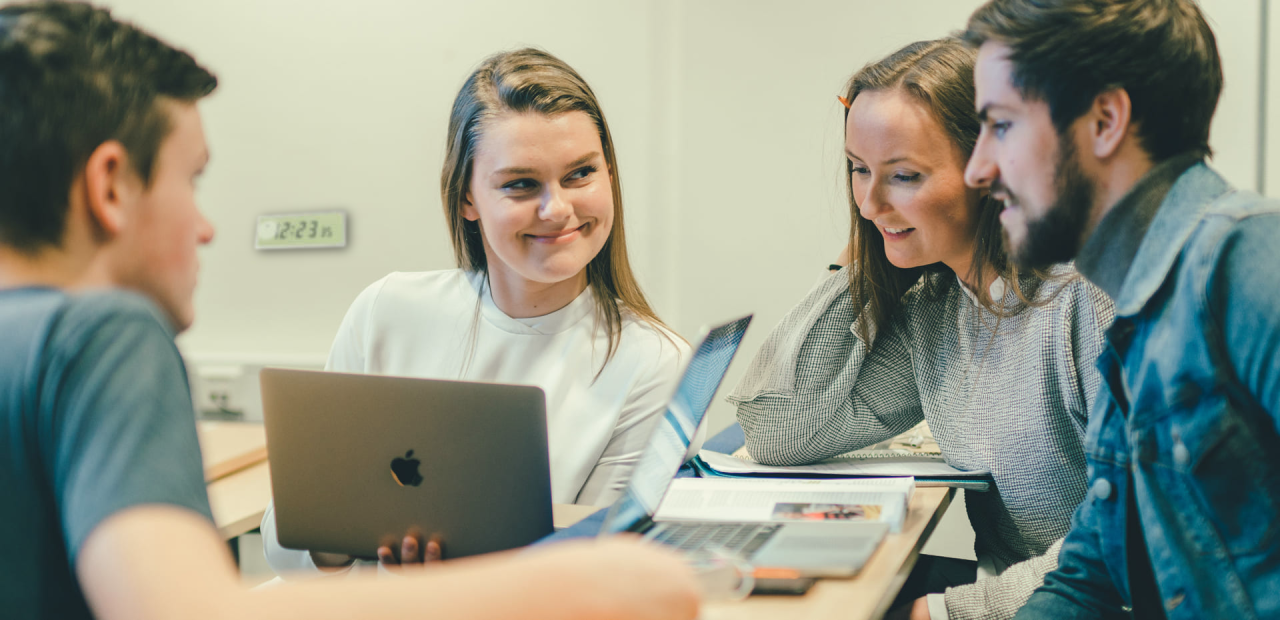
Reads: 12.23
